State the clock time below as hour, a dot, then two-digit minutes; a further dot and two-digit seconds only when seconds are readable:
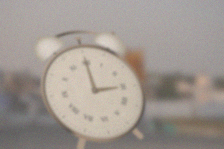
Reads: 3.00
